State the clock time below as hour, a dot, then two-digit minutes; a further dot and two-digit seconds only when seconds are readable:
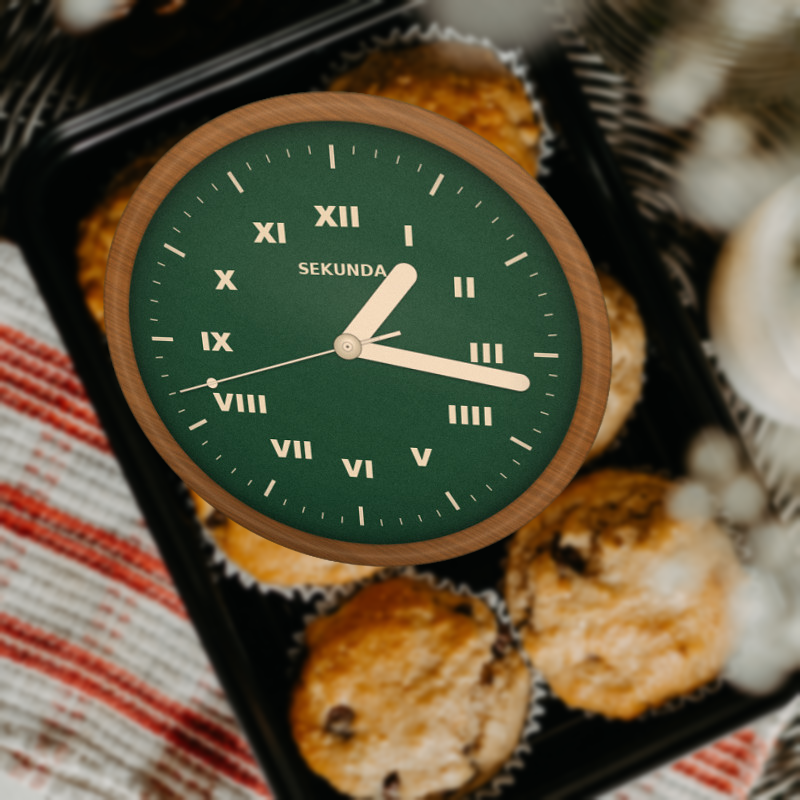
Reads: 1.16.42
